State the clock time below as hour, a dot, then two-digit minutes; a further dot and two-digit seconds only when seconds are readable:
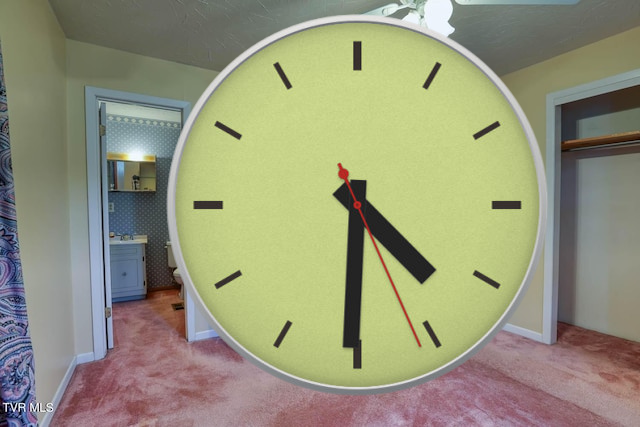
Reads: 4.30.26
